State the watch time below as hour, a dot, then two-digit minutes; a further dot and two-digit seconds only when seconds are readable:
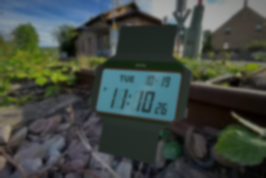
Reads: 11.10
